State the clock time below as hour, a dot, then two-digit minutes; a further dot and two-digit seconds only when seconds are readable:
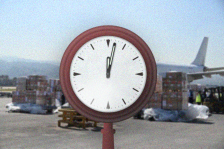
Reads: 12.02
